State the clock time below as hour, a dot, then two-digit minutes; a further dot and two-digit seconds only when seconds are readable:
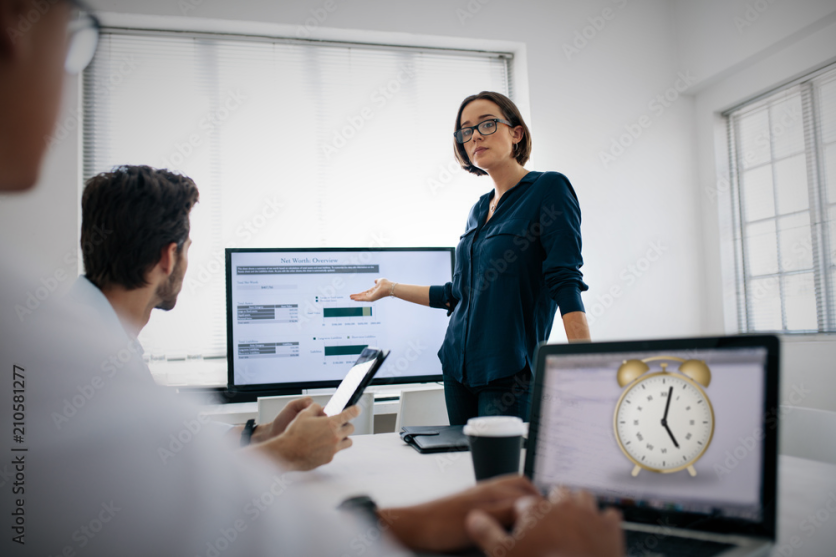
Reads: 5.02
